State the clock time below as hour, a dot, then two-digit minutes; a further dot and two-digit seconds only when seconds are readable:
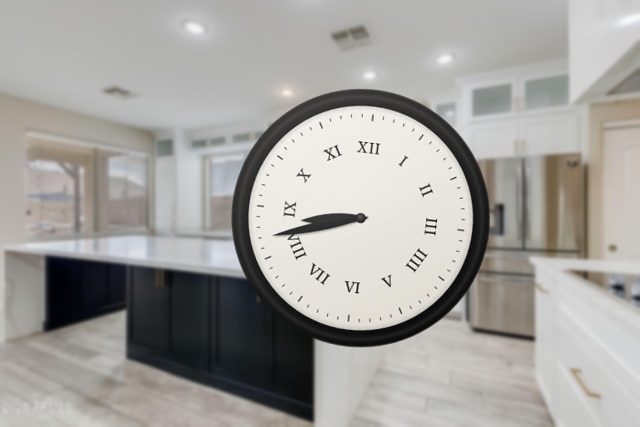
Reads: 8.42
